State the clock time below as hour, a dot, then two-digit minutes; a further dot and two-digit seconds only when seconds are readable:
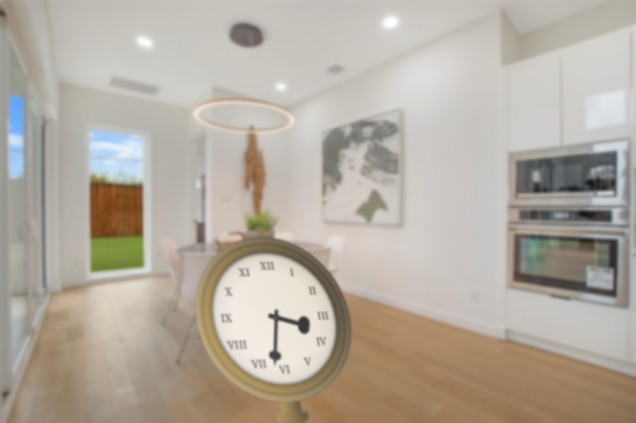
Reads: 3.32
